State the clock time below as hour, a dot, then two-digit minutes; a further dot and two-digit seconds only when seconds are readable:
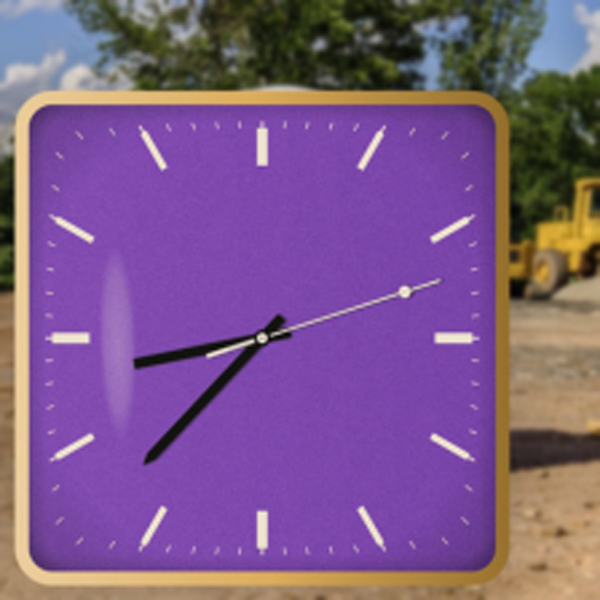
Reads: 8.37.12
